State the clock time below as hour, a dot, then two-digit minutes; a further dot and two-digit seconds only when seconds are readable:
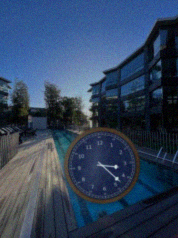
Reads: 3.23
